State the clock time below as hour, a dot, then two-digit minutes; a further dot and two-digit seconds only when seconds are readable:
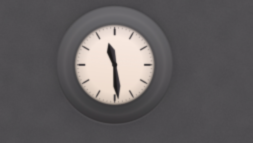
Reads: 11.29
